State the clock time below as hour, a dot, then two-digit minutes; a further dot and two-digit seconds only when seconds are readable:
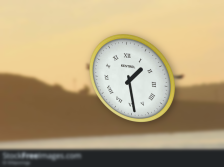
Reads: 1.29
